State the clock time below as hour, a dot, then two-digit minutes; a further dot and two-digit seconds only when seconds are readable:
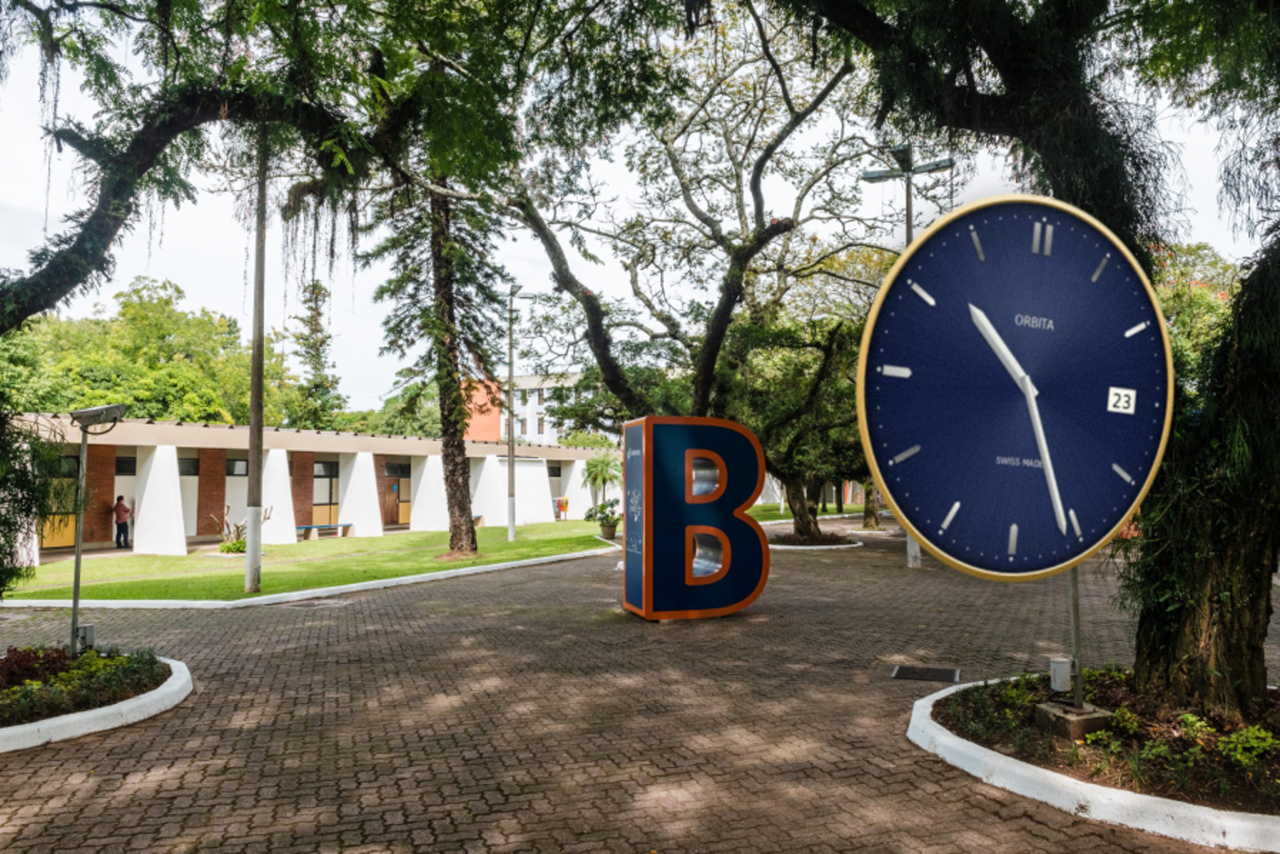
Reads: 10.26
